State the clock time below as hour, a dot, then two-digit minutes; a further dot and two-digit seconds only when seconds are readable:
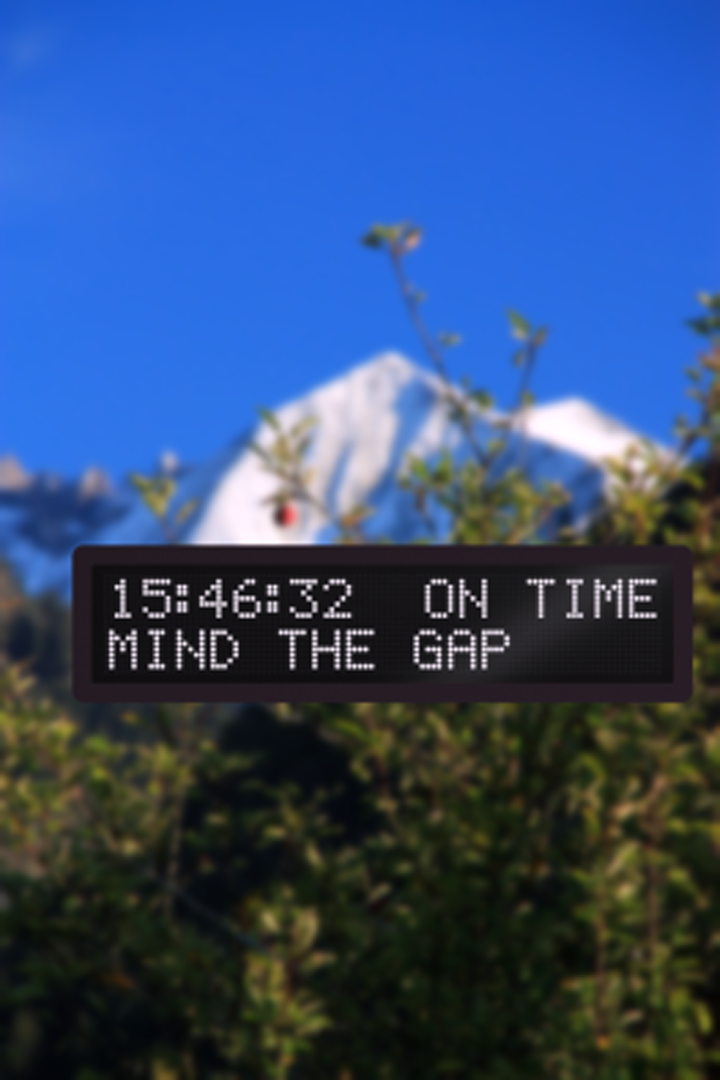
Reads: 15.46.32
